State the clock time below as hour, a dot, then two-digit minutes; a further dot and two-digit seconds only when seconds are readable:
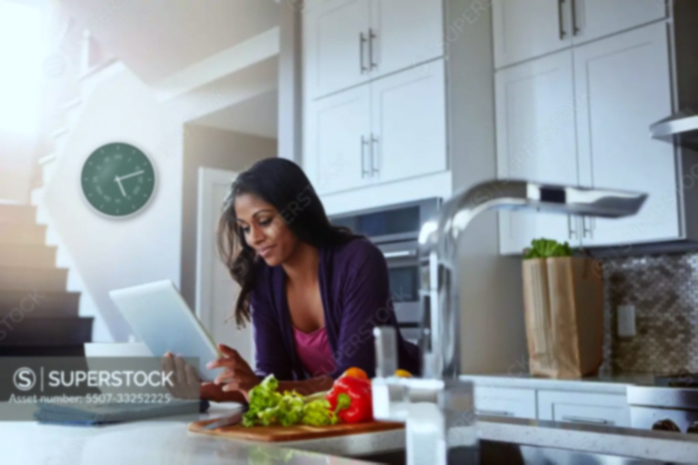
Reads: 5.12
